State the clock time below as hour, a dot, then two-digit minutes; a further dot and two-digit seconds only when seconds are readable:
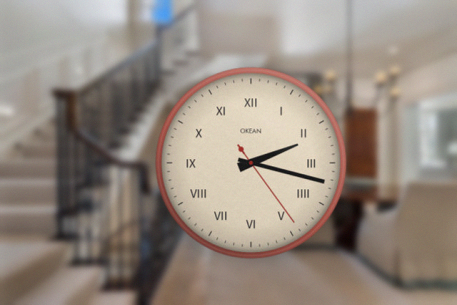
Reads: 2.17.24
